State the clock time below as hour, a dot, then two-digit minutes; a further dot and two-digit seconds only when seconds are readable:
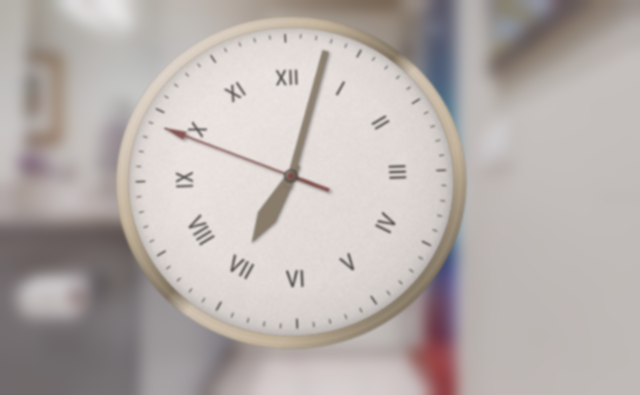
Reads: 7.02.49
